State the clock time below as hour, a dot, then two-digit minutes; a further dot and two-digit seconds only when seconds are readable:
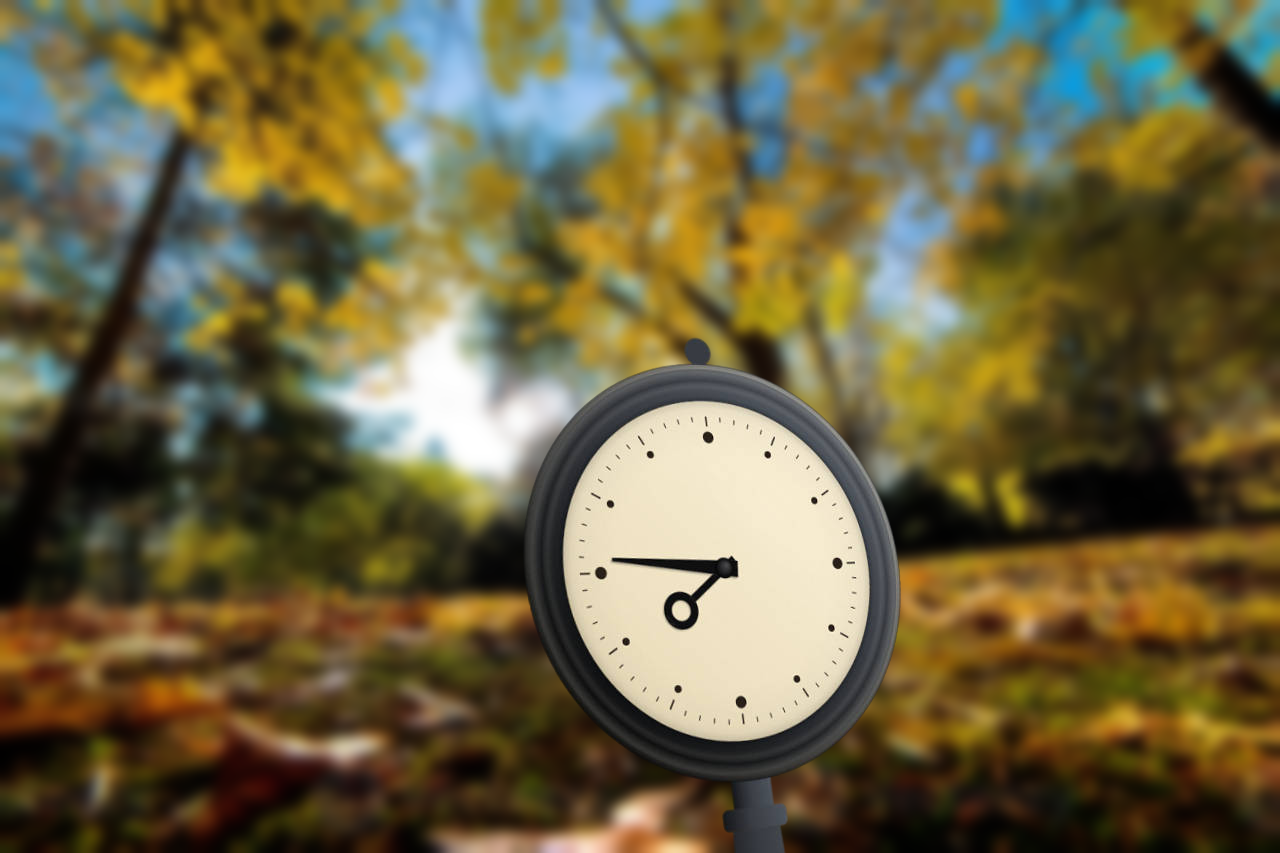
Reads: 7.46
